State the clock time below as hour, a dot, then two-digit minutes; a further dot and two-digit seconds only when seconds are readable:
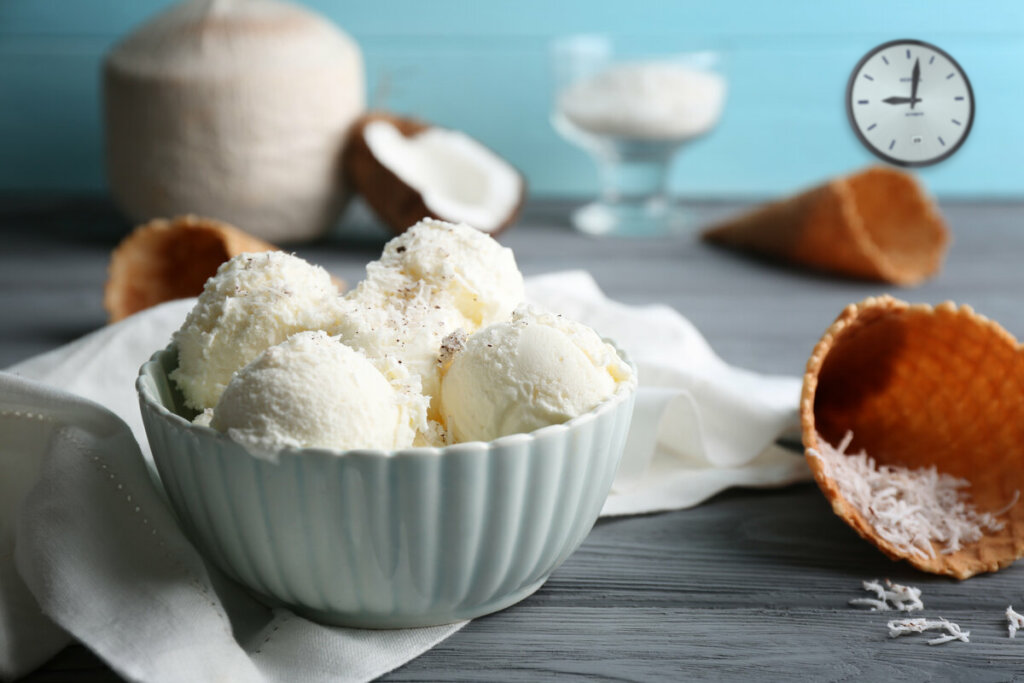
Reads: 9.02
